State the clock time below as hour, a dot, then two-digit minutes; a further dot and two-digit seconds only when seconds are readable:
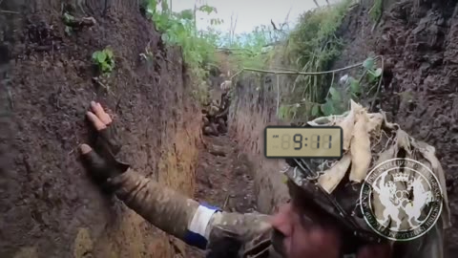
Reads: 9.11
